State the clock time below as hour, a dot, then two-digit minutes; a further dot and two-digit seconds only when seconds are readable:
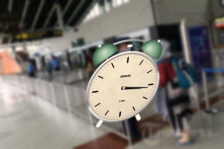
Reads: 3.16
